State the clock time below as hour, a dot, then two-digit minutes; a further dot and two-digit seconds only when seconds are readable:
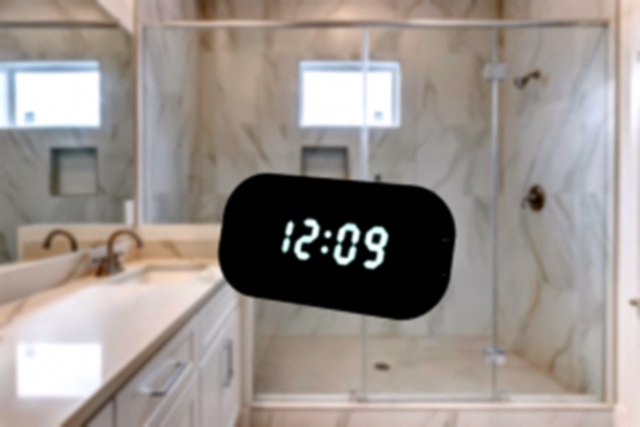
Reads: 12.09
